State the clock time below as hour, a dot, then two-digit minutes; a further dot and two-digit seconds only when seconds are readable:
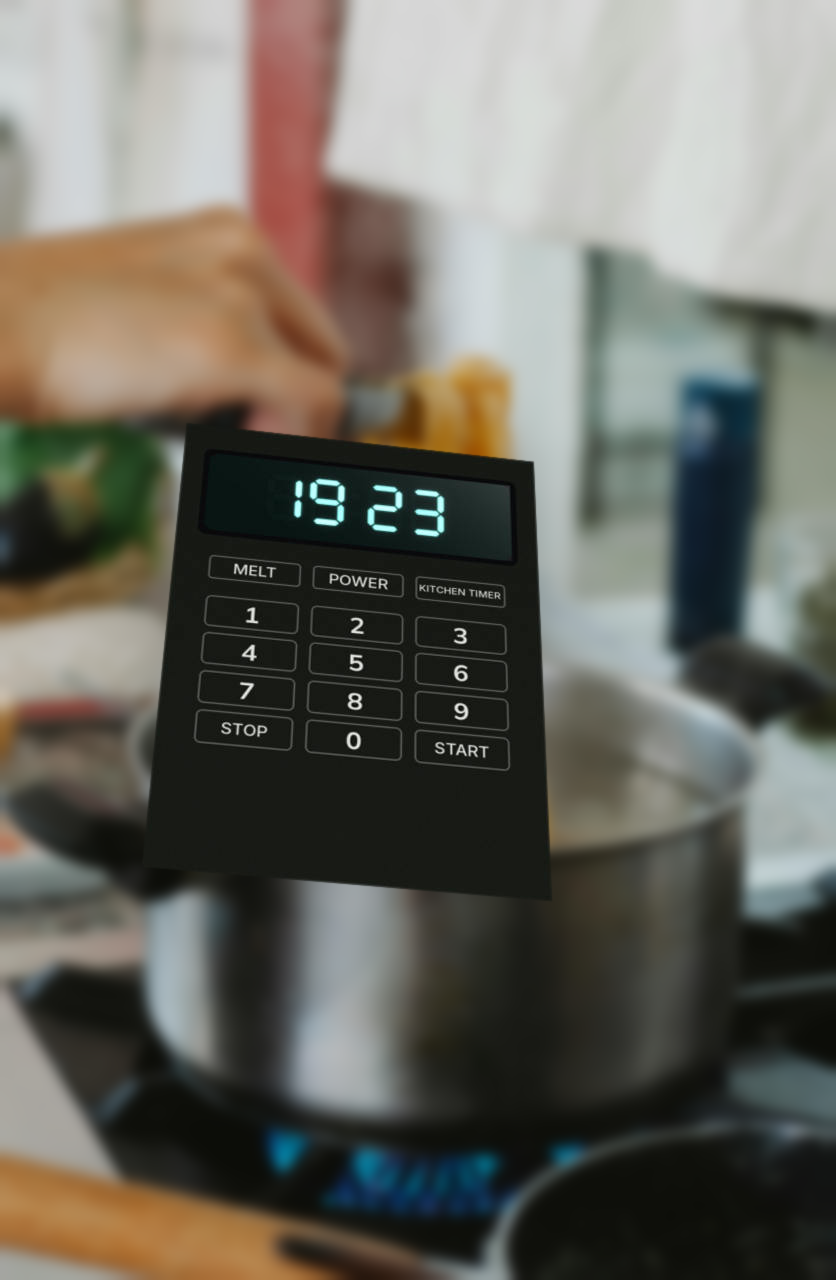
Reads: 19.23
